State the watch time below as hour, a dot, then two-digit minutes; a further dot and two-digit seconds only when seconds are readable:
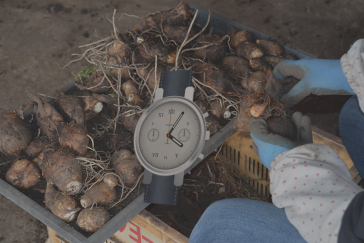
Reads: 4.05
